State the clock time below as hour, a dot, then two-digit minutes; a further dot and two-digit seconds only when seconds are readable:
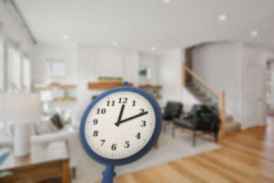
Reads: 12.11
